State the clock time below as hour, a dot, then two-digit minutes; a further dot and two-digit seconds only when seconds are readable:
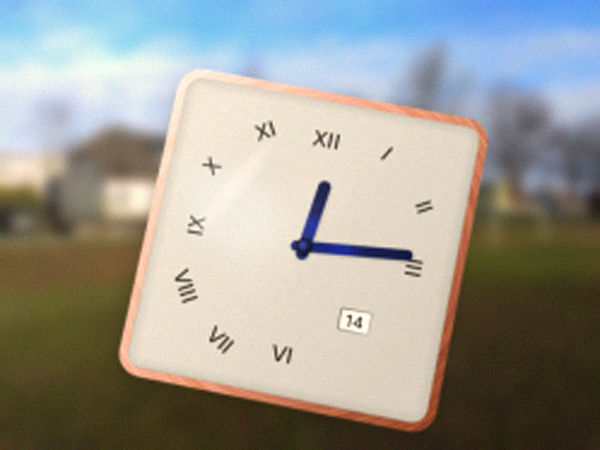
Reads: 12.14
